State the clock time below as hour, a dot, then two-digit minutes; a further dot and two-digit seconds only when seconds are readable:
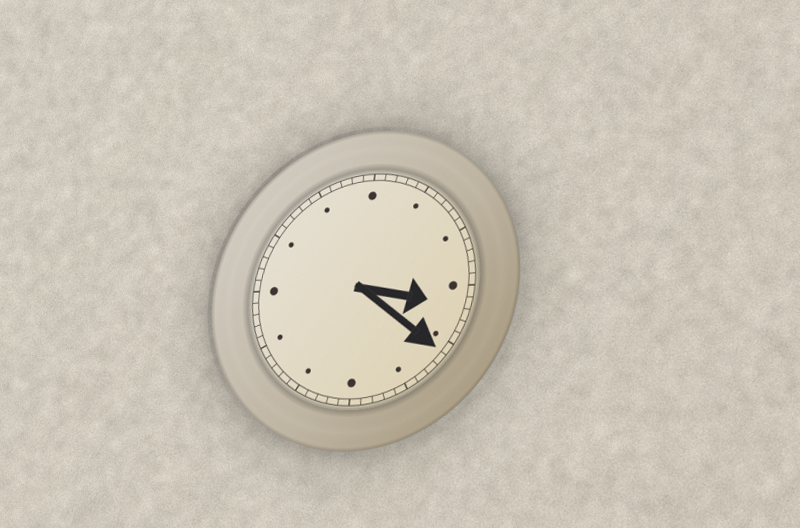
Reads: 3.21
